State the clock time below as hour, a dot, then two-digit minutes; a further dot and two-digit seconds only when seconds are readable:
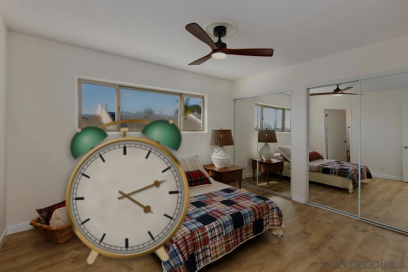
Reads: 4.12
